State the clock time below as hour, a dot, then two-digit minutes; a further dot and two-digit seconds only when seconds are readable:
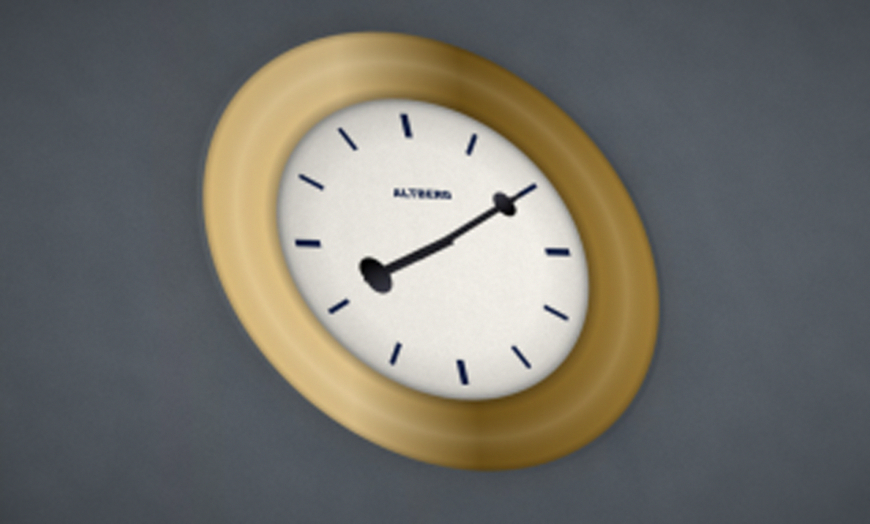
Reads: 8.10
